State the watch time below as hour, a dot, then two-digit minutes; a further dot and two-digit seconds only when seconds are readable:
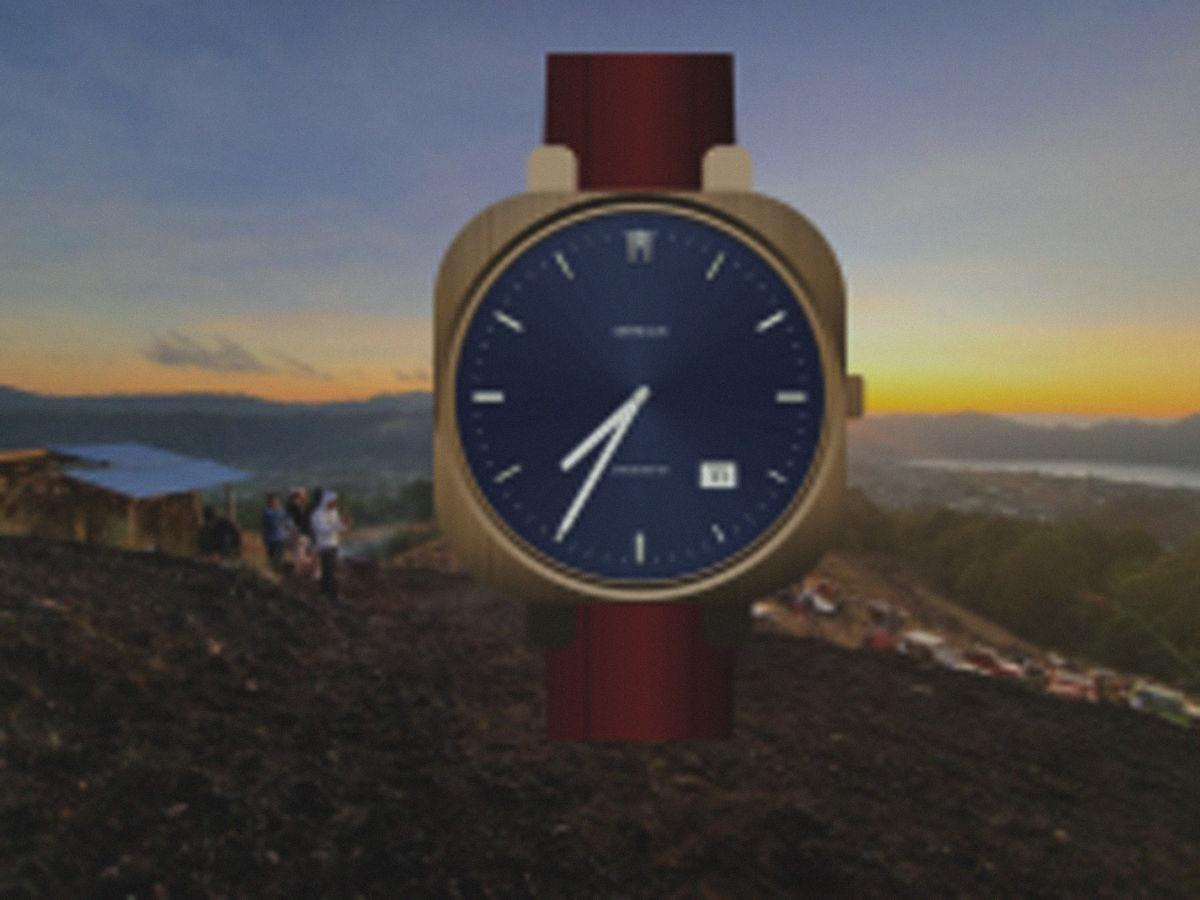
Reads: 7.35
